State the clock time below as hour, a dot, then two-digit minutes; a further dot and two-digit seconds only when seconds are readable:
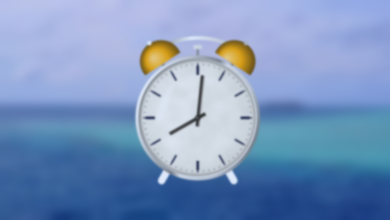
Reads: 8.01
